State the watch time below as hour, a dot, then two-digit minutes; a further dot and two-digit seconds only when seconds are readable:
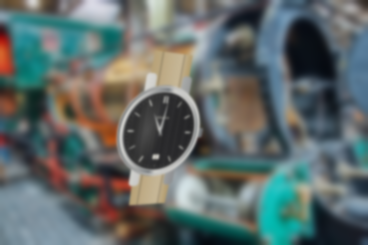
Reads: 11.01
